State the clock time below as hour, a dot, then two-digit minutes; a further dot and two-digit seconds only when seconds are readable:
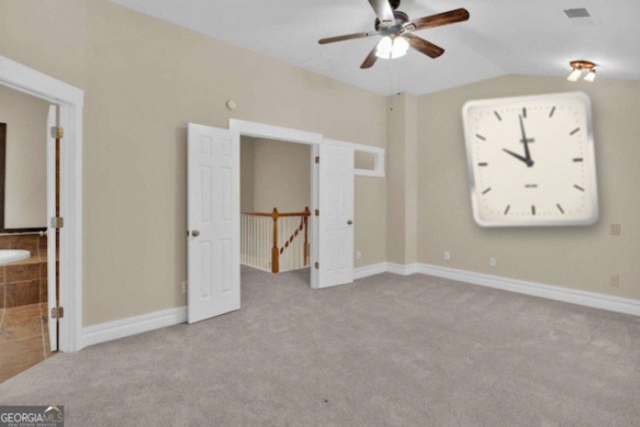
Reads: 9.59
